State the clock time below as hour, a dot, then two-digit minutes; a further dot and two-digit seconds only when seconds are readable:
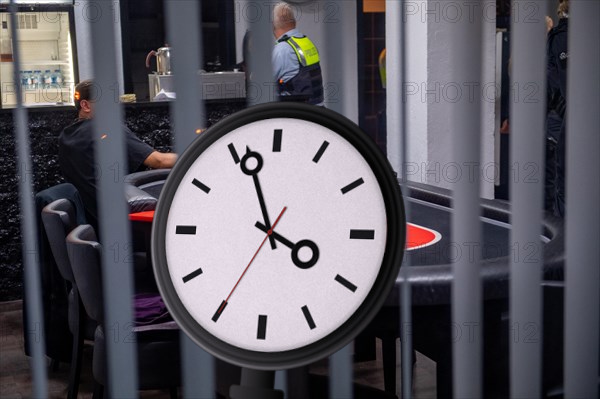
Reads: 3.56.35
